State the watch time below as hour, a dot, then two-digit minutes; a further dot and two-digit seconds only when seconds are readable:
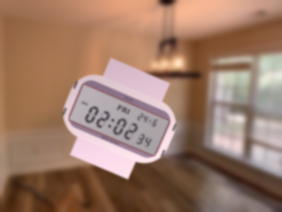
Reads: 2.02.34
